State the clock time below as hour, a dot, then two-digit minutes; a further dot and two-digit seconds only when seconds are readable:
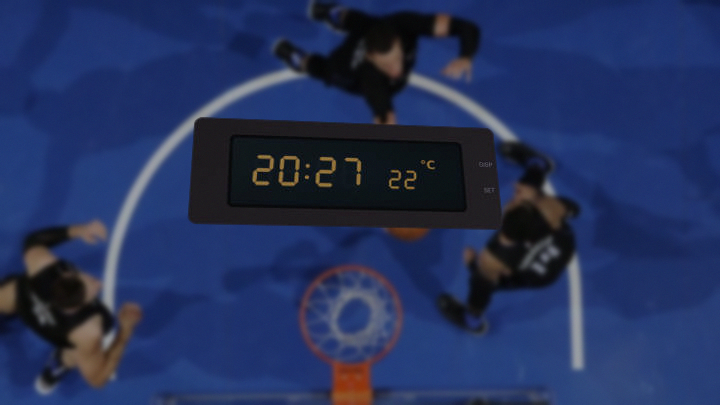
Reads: 20.27
